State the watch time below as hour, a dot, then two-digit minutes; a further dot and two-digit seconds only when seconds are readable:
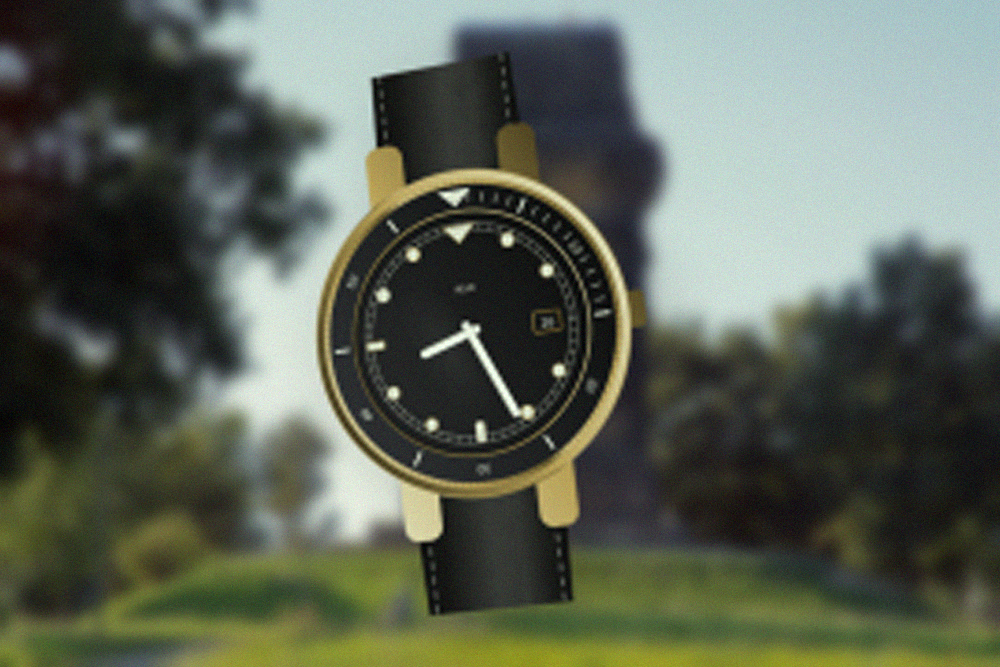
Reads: 8.26
